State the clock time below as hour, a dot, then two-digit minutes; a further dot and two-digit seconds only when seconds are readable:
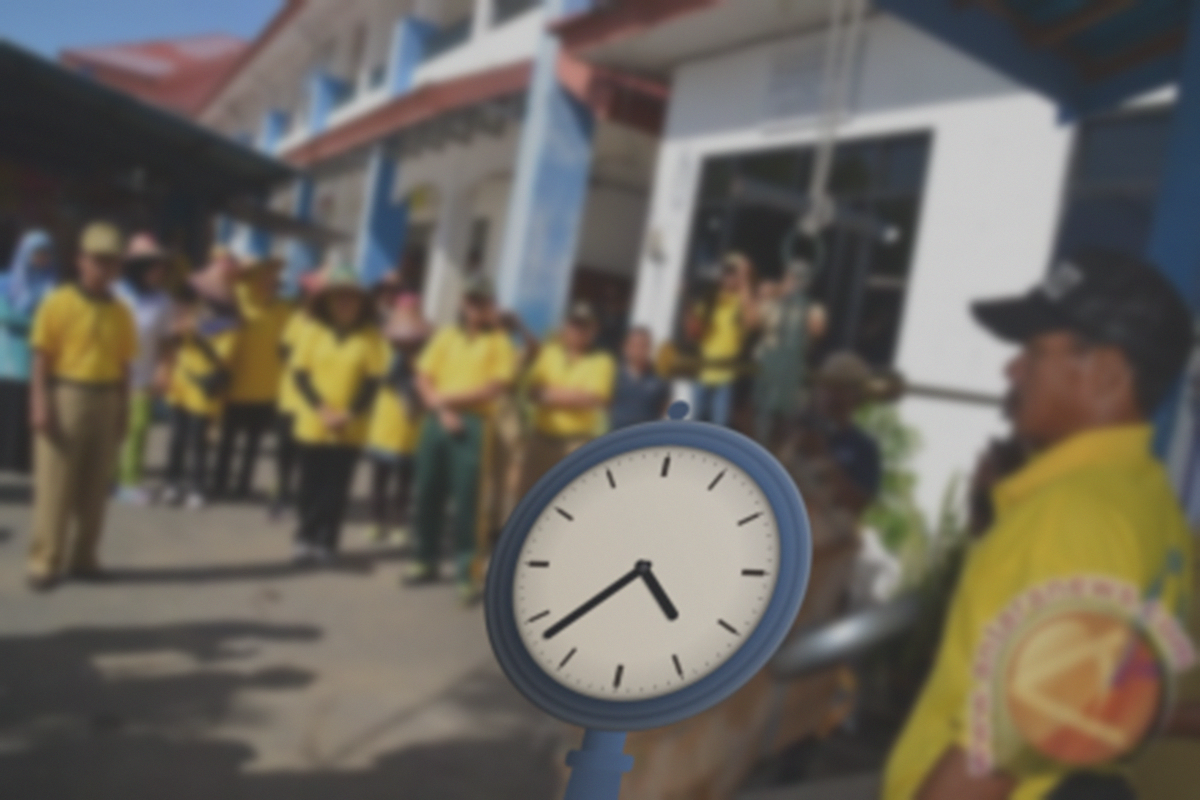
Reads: 4.38
